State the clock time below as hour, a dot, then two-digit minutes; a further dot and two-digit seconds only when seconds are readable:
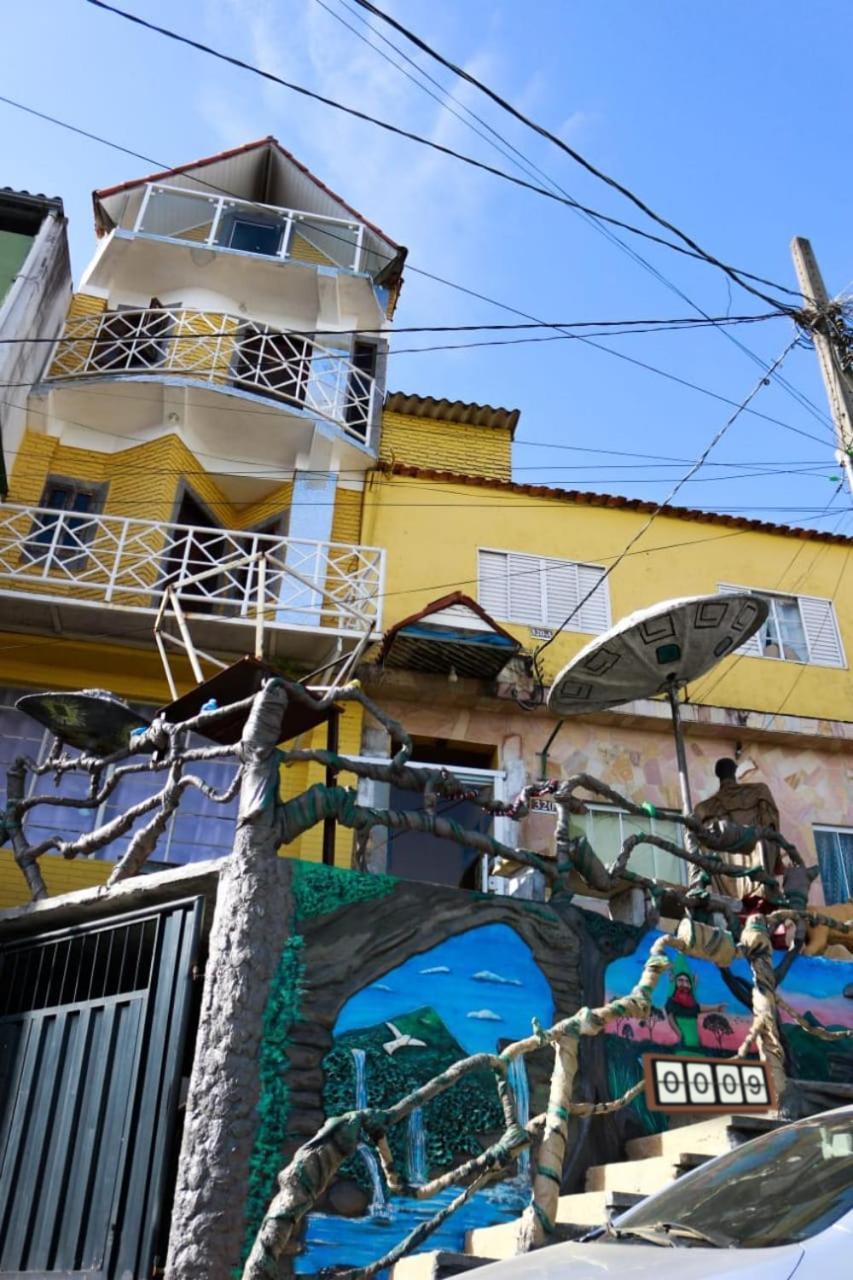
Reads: 0.09
